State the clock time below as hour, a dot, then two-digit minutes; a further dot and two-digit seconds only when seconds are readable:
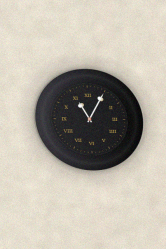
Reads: 11.05
